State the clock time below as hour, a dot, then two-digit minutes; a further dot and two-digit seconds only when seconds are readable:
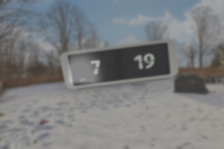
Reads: 7.19
